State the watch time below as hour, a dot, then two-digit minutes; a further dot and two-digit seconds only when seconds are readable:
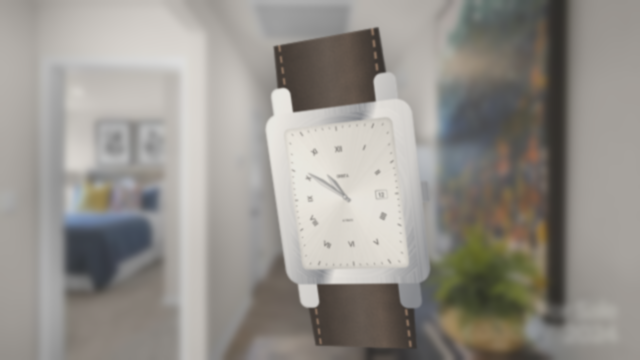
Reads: 10.51
